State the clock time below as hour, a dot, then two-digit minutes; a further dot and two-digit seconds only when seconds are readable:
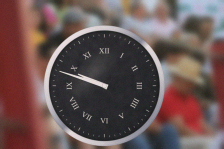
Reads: 9.48
